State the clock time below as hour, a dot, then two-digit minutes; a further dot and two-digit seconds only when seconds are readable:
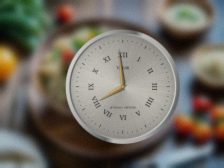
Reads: 7.59
